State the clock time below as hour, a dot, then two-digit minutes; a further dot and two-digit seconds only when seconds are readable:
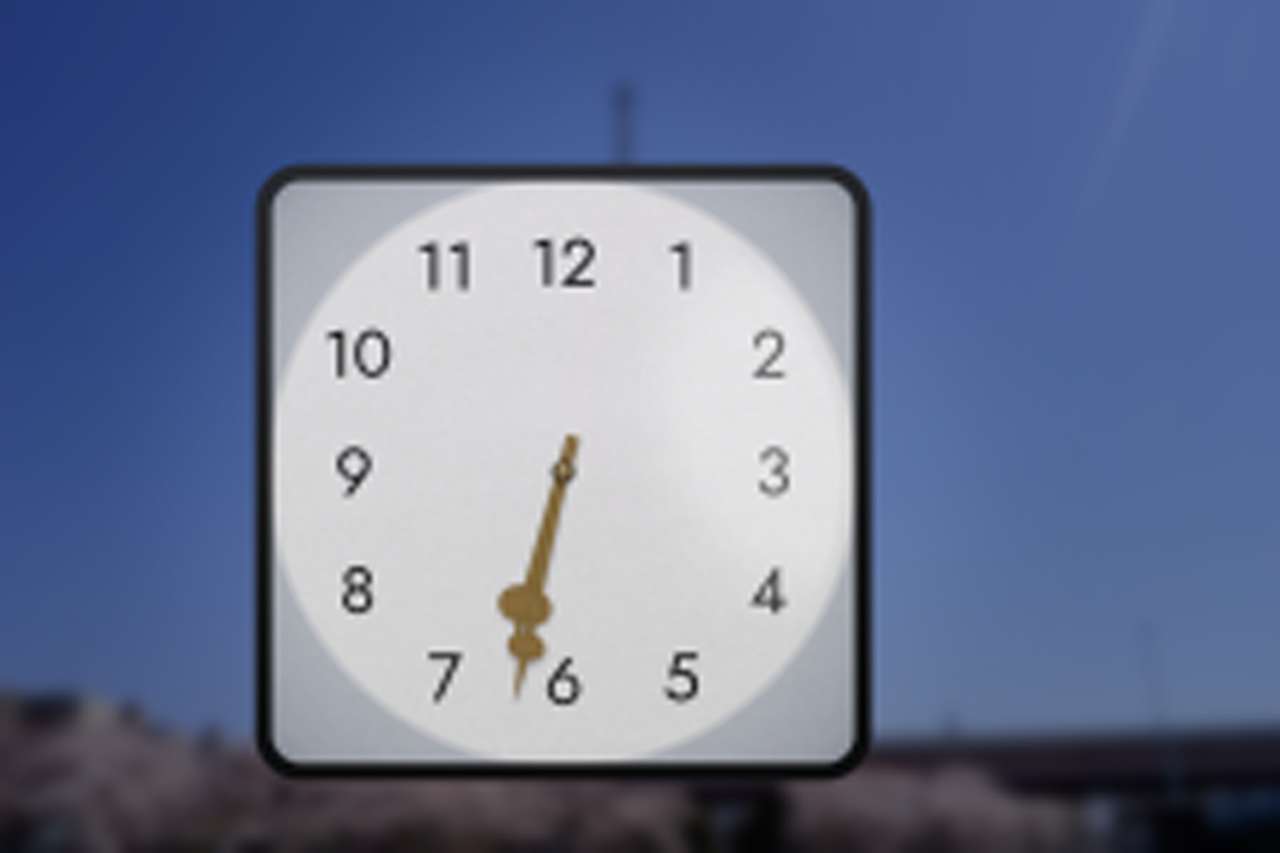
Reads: 6.32
